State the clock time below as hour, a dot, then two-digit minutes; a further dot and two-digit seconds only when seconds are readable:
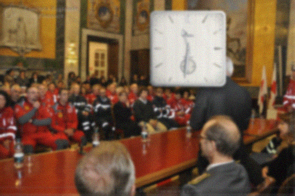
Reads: 11.31
